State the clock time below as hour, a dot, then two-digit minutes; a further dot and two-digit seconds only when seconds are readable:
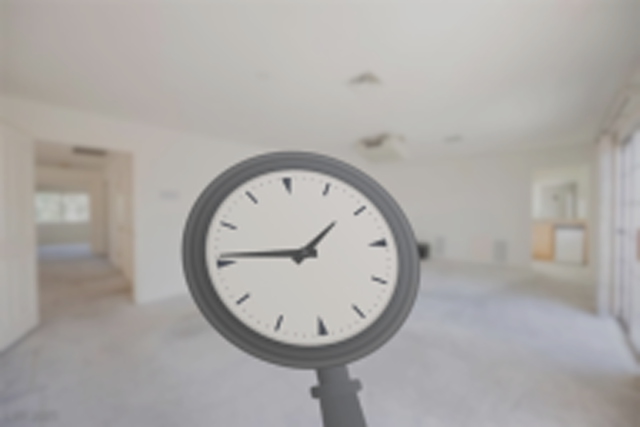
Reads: 1.46
